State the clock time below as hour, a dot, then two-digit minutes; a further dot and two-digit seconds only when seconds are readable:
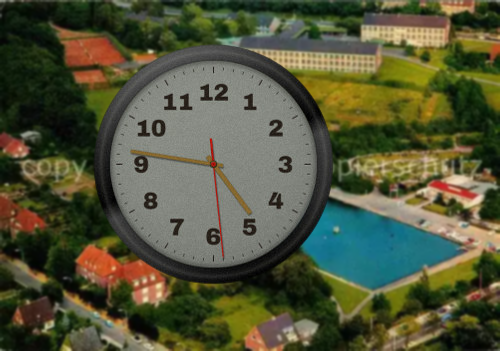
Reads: 4.46.29
